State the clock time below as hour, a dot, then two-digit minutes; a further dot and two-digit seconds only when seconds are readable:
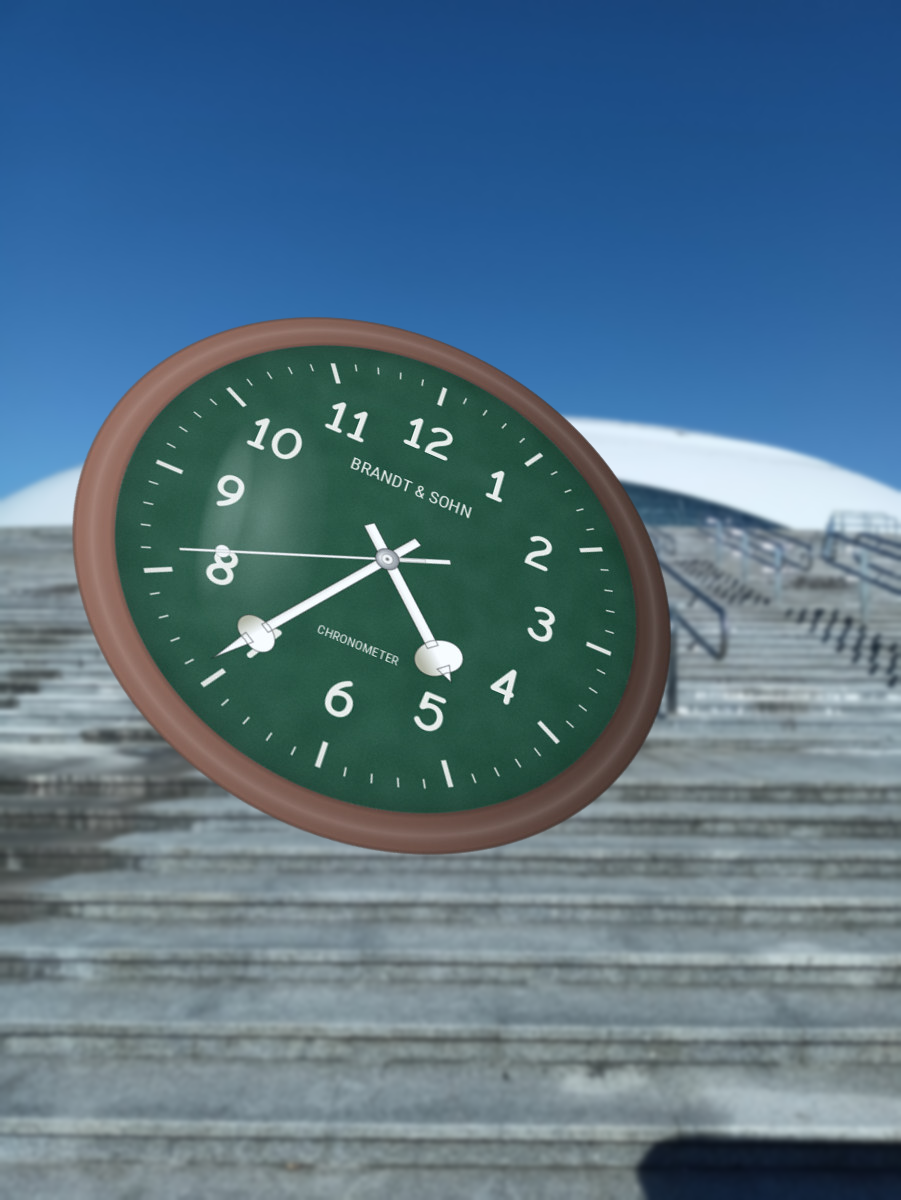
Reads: 4.35.41
